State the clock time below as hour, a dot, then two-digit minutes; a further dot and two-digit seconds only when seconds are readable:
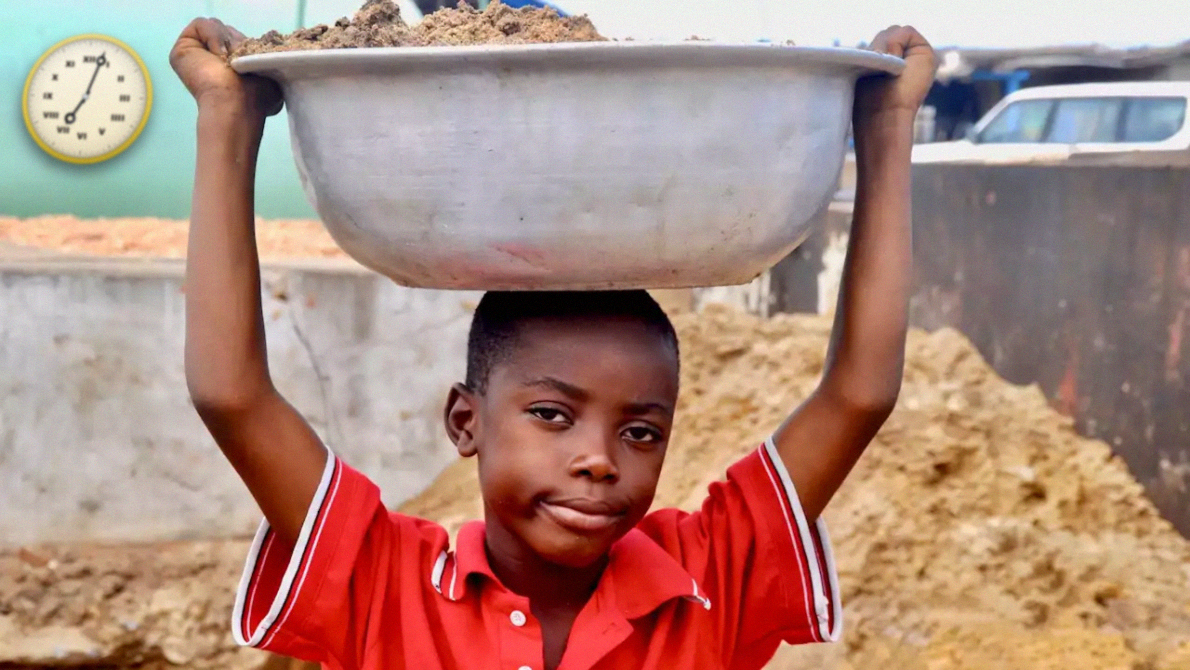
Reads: 7.03
